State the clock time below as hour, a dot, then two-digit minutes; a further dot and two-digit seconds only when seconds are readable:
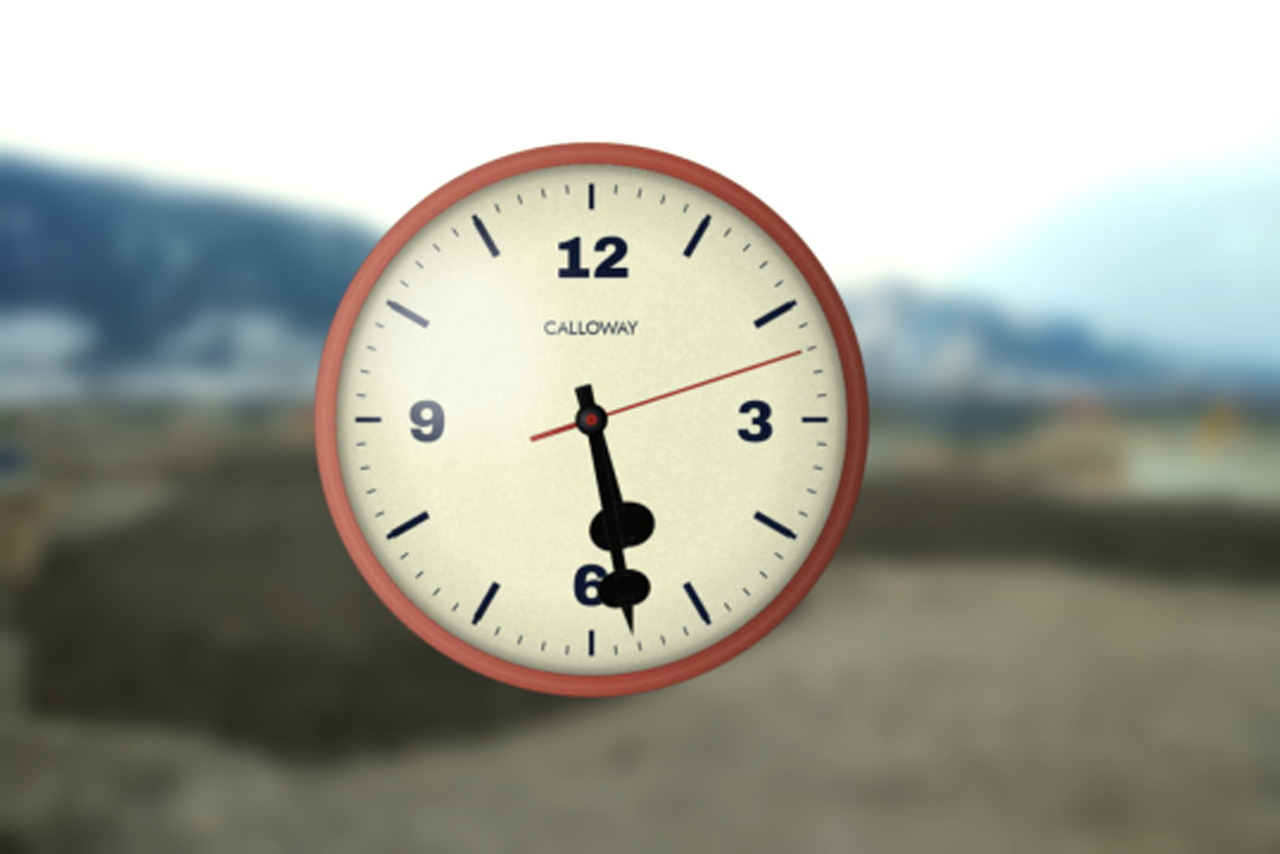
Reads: 5.28.12
